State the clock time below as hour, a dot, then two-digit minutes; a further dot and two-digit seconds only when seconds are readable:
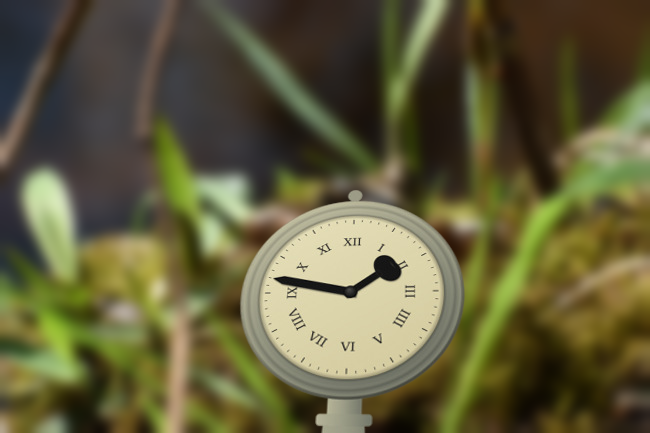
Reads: 1.47
